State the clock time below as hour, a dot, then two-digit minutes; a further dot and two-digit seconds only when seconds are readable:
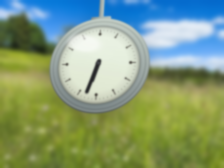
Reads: 6.33
